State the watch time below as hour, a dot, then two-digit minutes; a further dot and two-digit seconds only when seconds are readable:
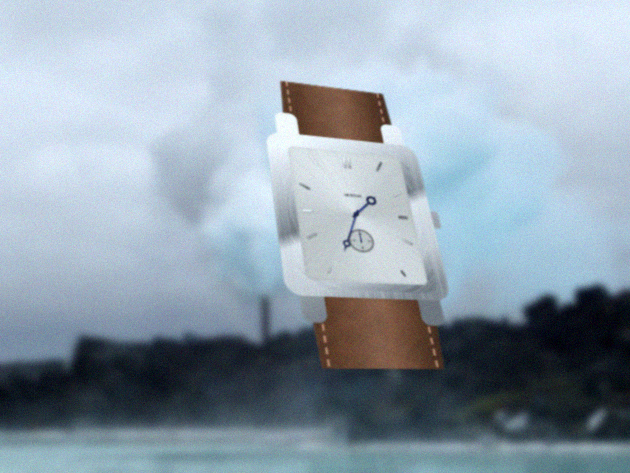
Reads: 1.34
